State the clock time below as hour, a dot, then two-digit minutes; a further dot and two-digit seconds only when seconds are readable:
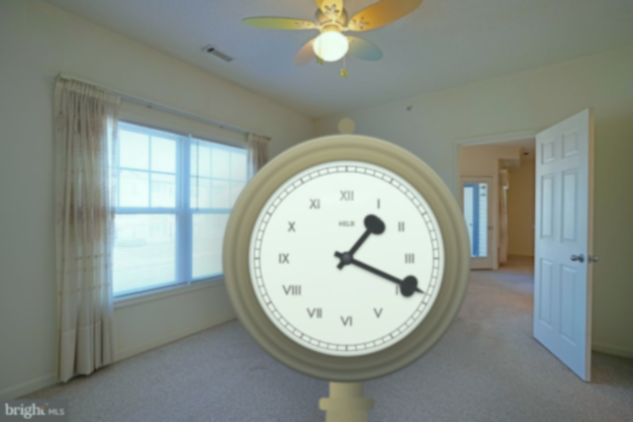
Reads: 1.19
